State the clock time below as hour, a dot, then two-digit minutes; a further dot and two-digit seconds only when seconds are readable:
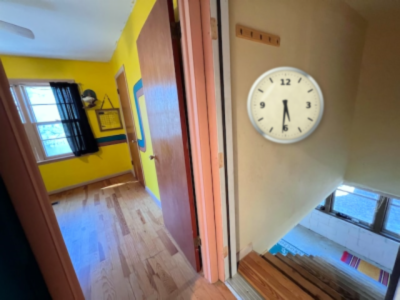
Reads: 5.31
